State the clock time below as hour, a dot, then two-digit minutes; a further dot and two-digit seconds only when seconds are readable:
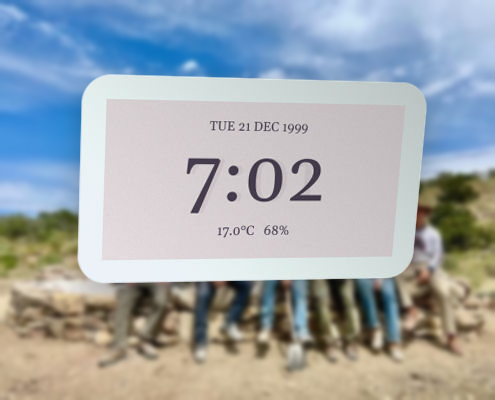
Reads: 7.02
